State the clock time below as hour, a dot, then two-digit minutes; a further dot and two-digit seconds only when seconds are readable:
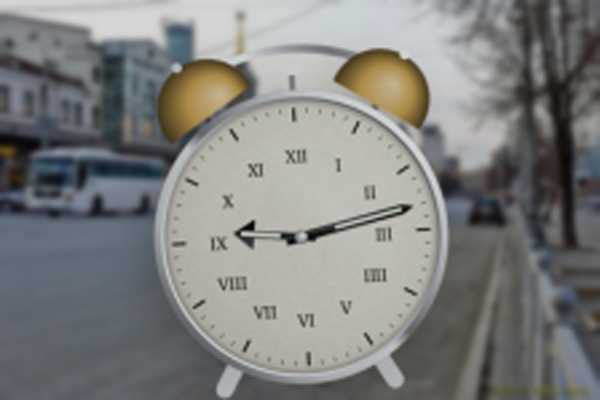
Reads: 9.13
